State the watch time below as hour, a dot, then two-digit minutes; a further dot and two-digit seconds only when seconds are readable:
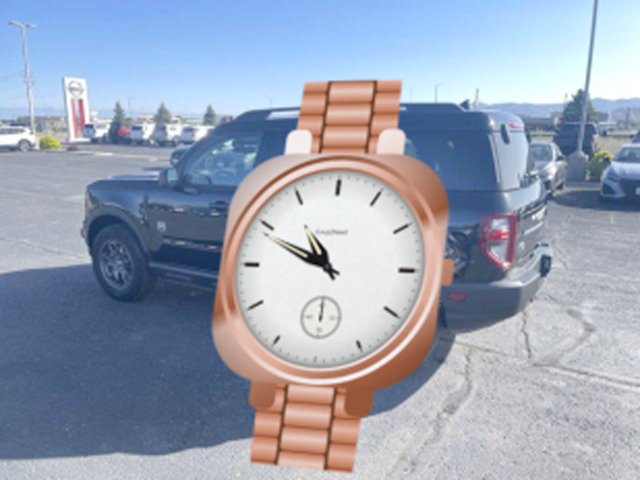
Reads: 10.49
